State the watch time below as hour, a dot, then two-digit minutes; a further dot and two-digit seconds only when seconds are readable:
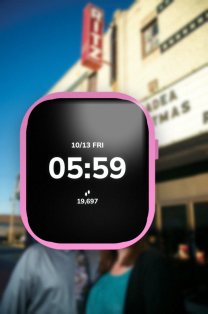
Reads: 5.59
